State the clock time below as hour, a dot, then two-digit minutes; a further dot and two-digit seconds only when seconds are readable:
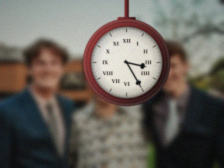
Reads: 3.25
